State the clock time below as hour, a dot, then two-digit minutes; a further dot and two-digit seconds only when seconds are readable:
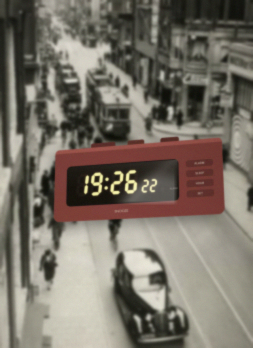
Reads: 19.26.22
